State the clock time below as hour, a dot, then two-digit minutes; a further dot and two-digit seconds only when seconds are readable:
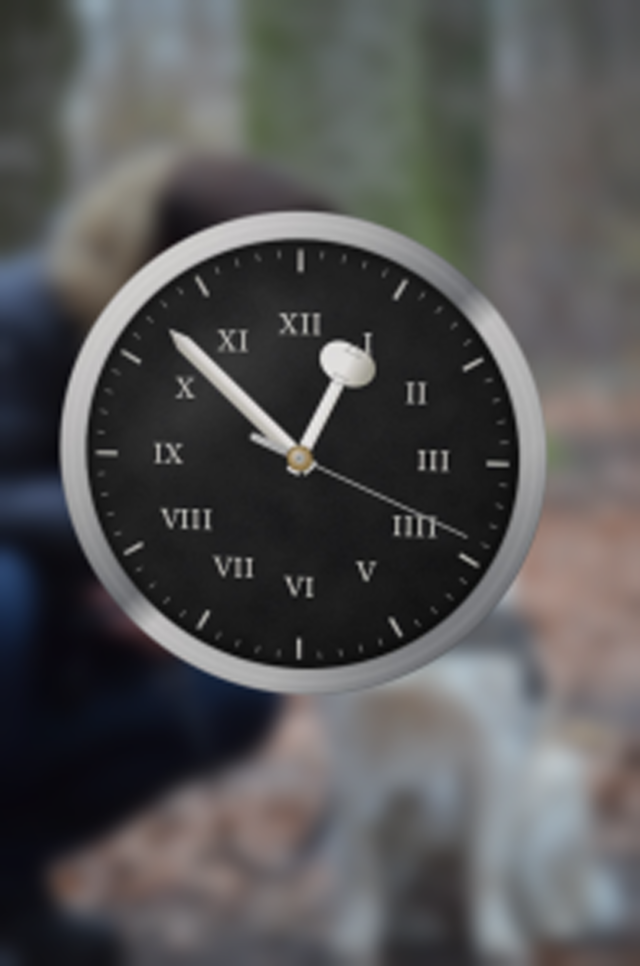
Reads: 12.52.19
